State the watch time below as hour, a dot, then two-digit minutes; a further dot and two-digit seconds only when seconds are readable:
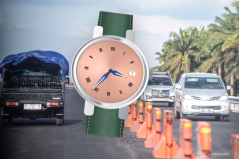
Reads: 3.36
